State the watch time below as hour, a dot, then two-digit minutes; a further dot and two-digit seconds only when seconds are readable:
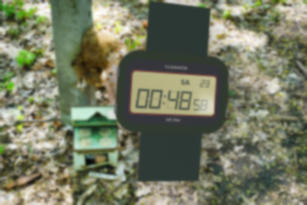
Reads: 0.48.58
